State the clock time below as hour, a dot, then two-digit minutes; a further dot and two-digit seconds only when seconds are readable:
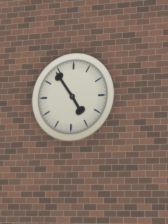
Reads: 4.54
